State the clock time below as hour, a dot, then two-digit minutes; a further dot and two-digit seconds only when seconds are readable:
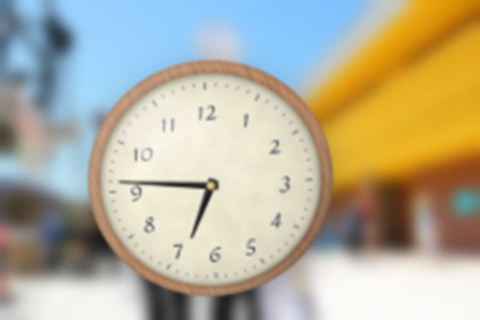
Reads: 6.46
